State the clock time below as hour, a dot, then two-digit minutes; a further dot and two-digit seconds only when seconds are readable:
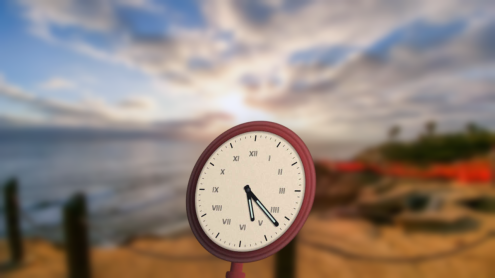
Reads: 5.22
